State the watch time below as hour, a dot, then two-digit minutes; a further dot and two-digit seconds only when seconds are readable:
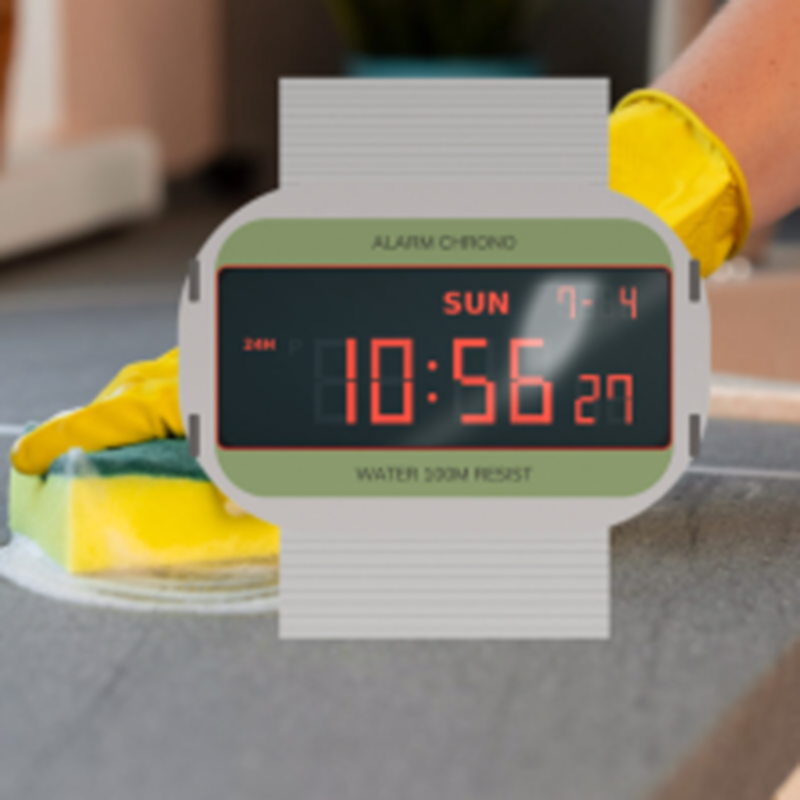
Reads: 10.56.27
